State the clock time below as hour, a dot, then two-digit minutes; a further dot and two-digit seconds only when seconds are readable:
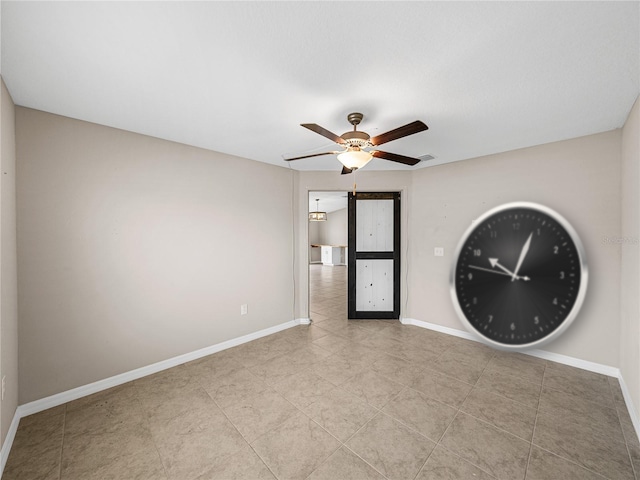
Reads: 10.03.47
